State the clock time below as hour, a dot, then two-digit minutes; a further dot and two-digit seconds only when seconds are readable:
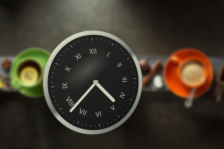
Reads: 4.38
